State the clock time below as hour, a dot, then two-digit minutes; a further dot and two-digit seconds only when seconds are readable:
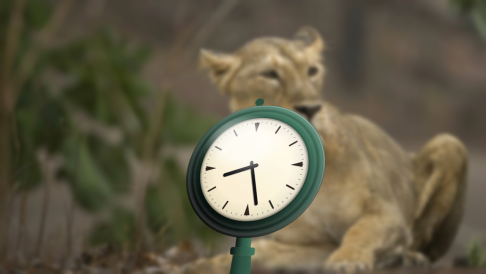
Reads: 8.28
